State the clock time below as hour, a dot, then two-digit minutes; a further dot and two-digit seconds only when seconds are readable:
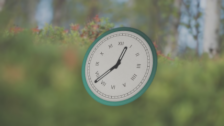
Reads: 12.38
